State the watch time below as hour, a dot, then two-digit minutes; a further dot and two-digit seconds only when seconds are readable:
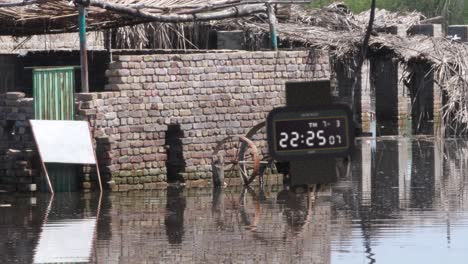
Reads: 22.25
